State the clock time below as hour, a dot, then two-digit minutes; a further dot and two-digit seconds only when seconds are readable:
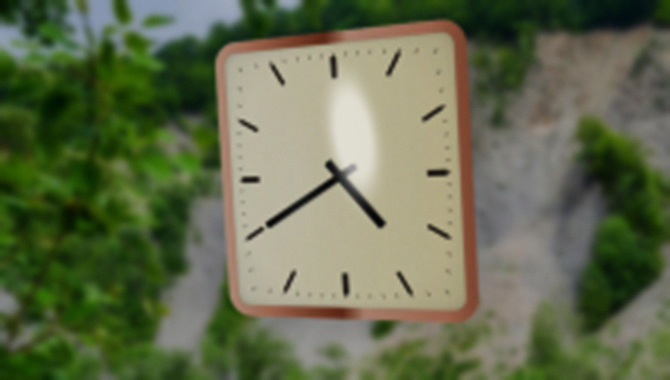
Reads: 4.40
